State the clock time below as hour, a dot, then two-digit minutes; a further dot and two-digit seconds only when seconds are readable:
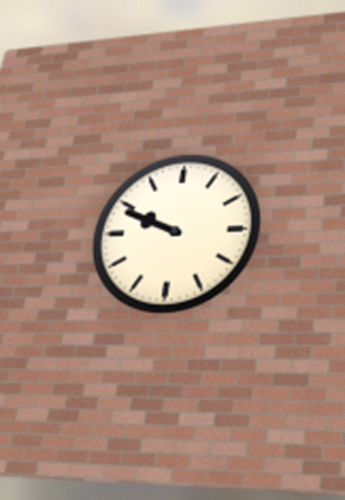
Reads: 9.49
